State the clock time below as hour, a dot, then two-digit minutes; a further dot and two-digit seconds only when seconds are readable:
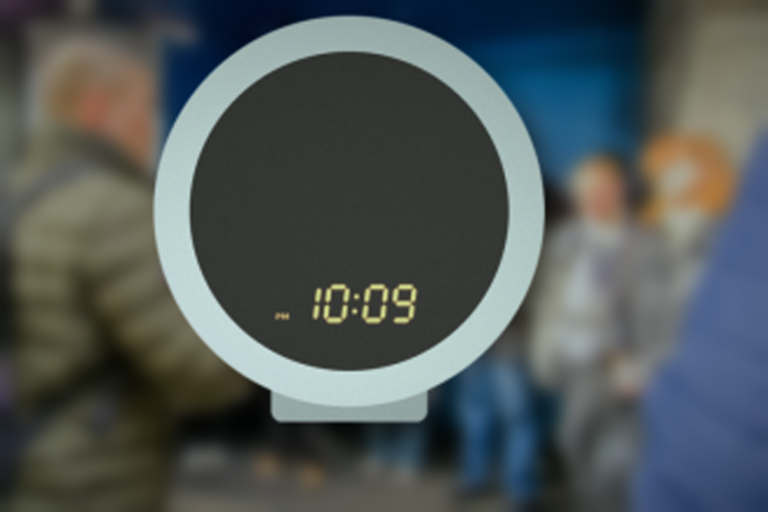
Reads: 10.09
